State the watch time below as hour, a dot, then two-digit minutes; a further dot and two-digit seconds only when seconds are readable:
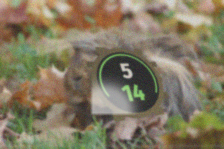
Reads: 5.14
